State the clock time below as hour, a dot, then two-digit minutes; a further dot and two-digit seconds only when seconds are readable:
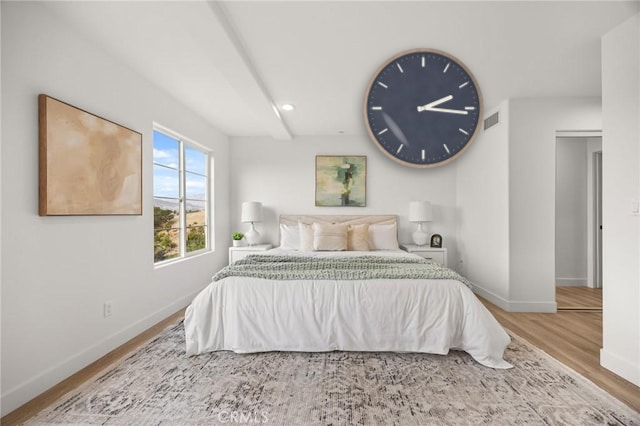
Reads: 2.16
